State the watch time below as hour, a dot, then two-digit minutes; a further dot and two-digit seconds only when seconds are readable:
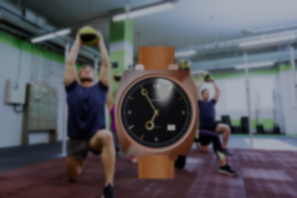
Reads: 6.55
